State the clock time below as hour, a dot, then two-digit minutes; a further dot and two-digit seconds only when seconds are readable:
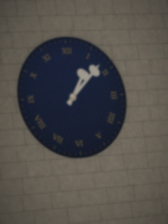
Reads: 1.08
